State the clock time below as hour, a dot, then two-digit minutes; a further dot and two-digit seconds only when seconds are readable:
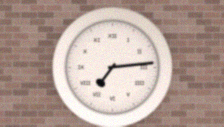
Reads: 7.14
